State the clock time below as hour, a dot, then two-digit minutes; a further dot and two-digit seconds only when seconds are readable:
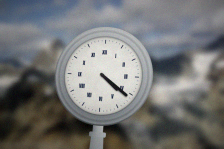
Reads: 4.21
